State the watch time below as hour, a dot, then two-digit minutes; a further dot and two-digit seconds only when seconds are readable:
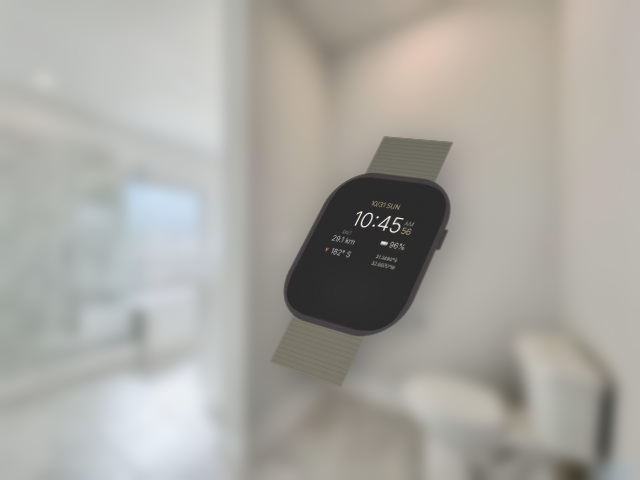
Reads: 10.45.56
